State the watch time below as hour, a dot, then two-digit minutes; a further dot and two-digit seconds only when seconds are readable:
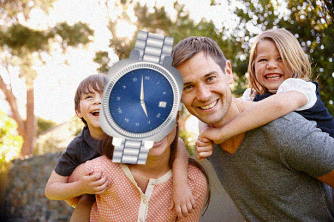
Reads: 4.58
